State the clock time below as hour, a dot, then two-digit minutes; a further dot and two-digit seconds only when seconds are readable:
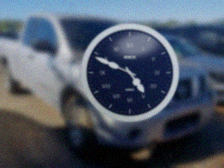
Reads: 4.49
